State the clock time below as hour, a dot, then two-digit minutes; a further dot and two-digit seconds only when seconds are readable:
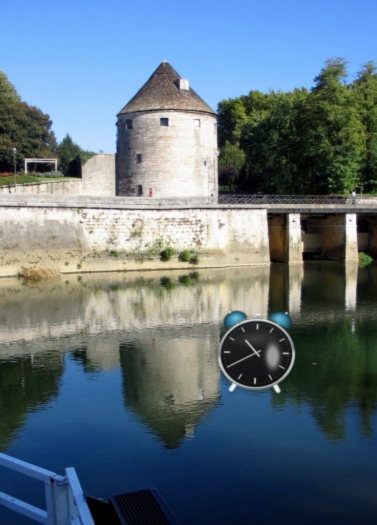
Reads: 10.40
